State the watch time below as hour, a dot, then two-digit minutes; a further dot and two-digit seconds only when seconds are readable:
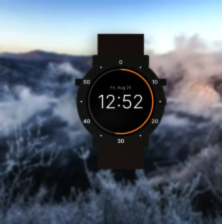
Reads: 12.52
